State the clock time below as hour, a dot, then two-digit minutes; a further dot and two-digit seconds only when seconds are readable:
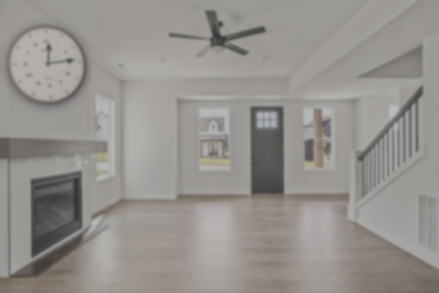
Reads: 12.14
